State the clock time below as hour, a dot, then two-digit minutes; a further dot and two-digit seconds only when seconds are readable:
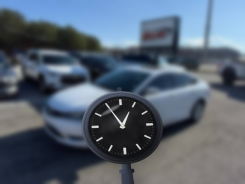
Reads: 12.55
